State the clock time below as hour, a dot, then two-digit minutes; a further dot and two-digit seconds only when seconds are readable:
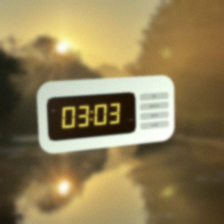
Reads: 3.03
